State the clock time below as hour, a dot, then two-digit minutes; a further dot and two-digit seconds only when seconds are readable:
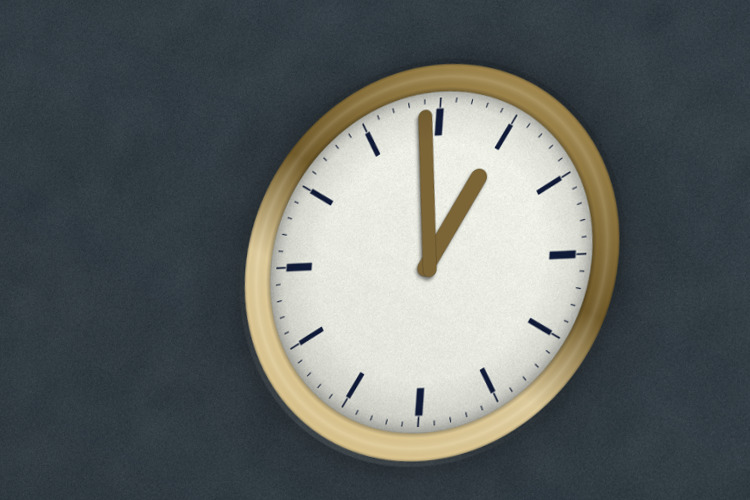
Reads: 12.59
